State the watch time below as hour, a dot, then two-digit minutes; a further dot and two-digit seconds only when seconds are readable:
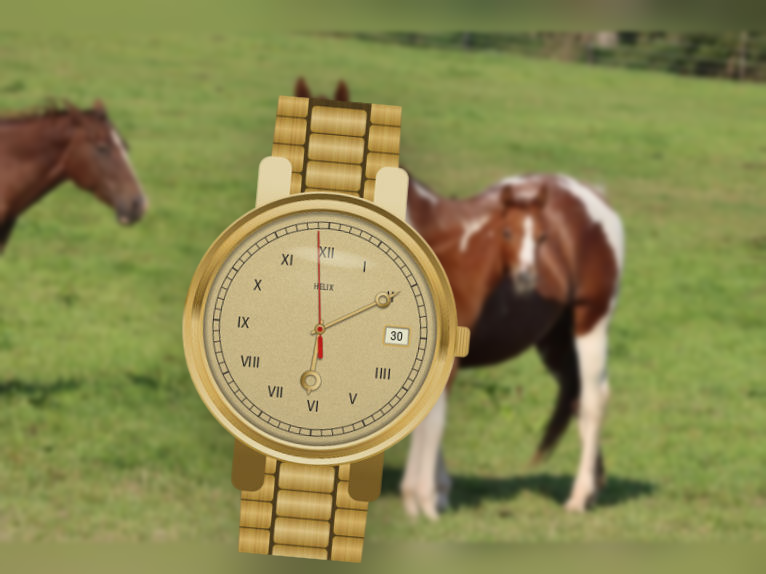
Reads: 6.09.59
